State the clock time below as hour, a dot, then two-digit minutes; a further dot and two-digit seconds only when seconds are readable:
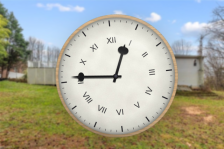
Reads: 12.46
